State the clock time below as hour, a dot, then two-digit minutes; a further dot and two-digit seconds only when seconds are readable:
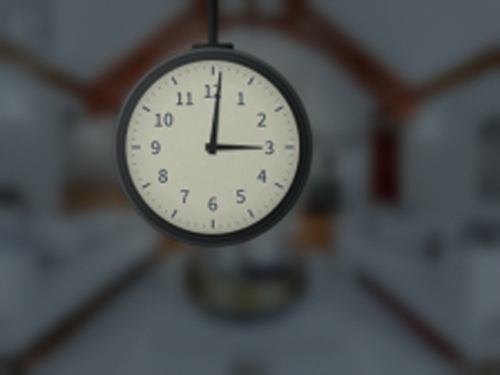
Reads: 3.01
